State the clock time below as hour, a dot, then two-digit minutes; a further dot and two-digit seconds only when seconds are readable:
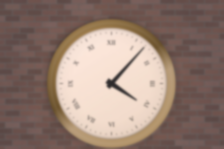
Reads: 4.07
